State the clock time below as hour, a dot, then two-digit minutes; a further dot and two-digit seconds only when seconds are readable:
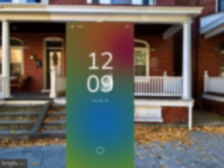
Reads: 12.09
